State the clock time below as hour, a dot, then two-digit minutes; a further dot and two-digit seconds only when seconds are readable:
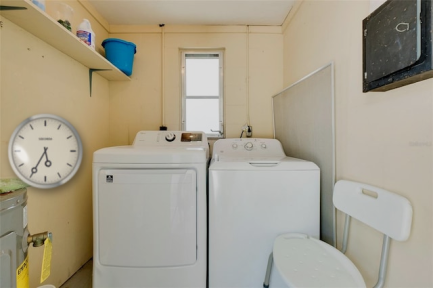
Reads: 5.35
